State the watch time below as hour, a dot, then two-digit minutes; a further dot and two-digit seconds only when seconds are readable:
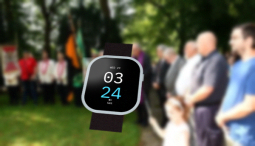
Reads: 3.24
